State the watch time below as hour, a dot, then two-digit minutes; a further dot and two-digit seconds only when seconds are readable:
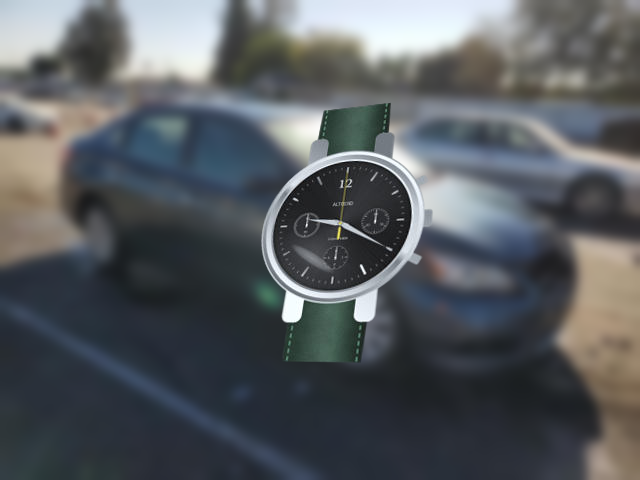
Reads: 9.20
